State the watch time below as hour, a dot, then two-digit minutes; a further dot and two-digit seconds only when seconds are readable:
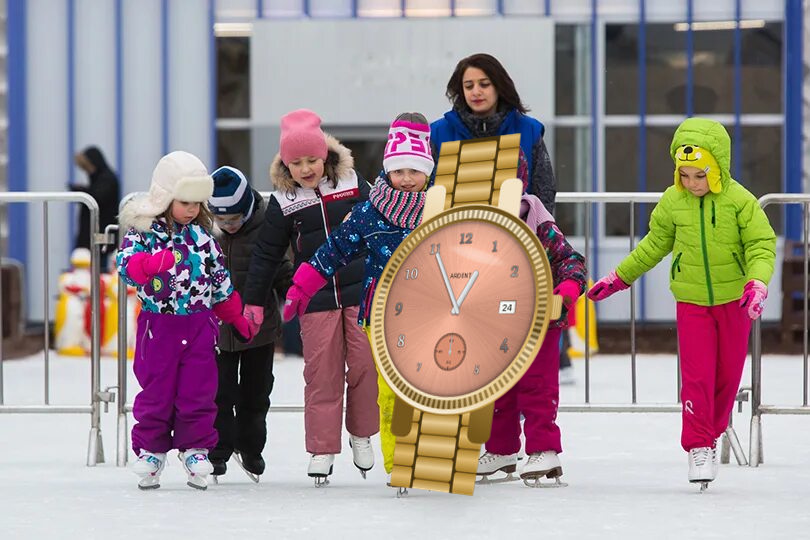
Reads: 12.55
